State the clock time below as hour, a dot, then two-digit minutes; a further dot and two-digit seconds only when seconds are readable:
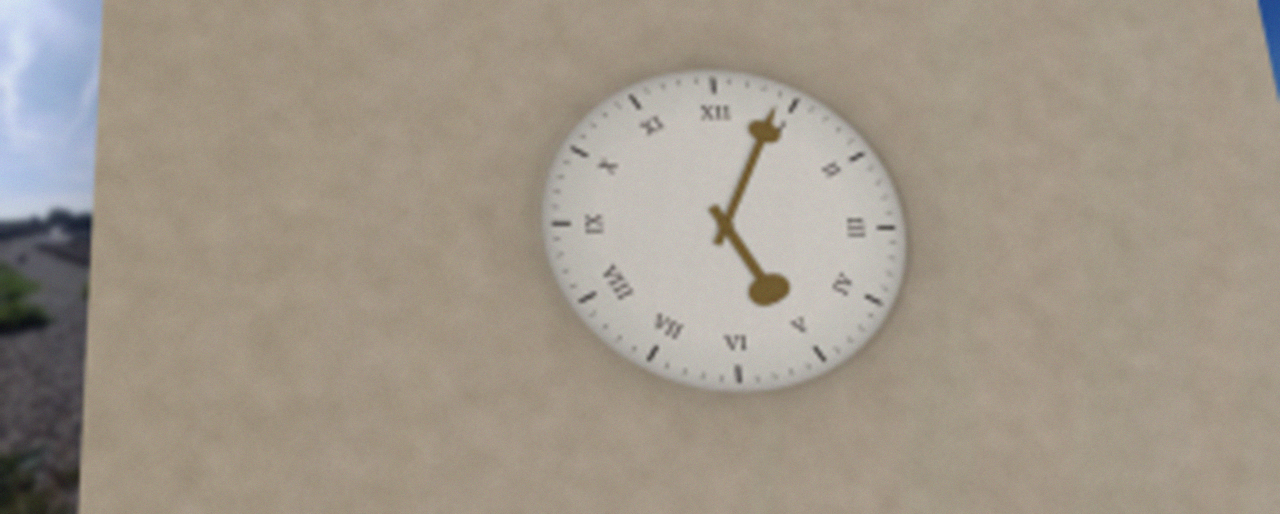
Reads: 5.04
